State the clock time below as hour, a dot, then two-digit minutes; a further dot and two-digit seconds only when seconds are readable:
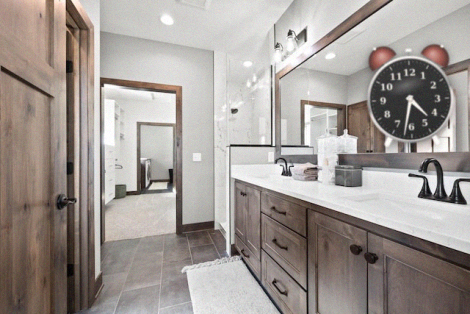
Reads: 4.32
